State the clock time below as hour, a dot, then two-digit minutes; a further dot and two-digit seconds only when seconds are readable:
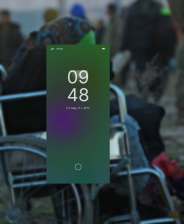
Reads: 9.48
